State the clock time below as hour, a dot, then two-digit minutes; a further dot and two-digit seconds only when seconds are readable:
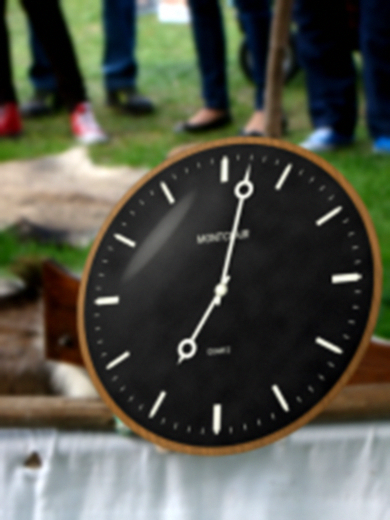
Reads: 7.02
